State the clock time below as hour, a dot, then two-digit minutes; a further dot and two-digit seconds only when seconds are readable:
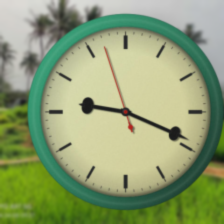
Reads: 9.18.57
